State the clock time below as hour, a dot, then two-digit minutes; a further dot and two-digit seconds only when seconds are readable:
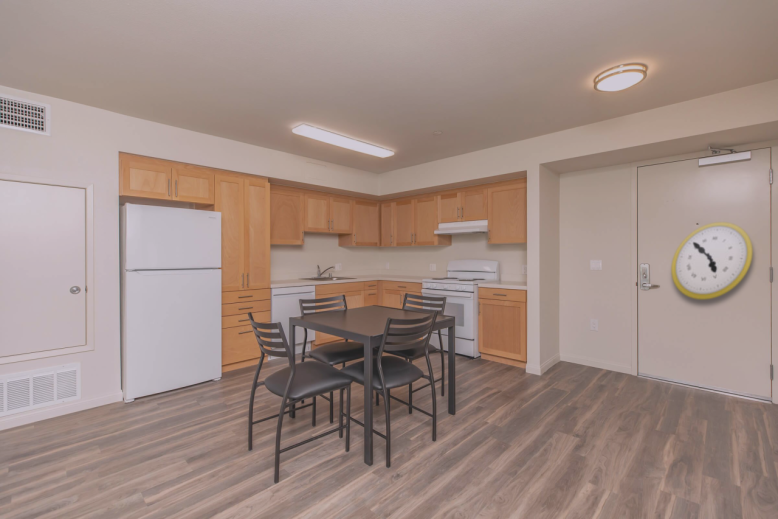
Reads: 4.51
